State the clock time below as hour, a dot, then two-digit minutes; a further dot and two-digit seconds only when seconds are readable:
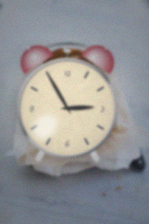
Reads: 2.55
